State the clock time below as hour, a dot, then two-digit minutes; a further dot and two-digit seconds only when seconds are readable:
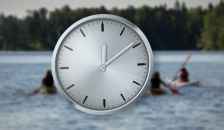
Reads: 12.09
